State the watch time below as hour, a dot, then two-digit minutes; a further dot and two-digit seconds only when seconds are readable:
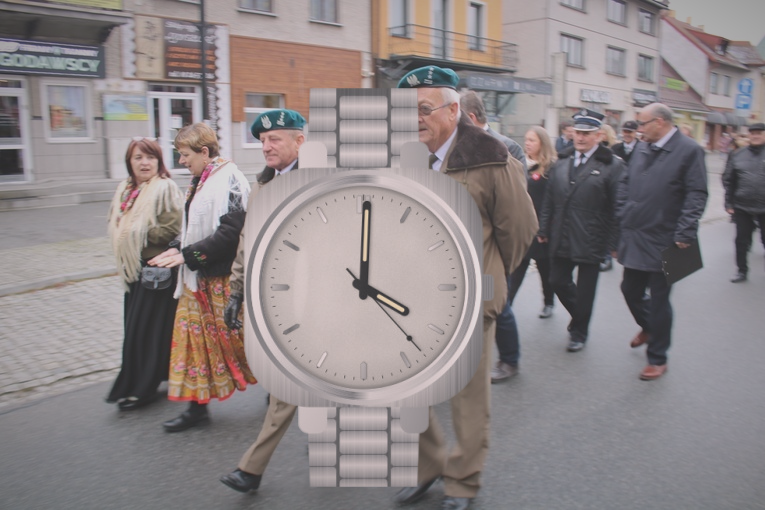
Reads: 4.00.23
